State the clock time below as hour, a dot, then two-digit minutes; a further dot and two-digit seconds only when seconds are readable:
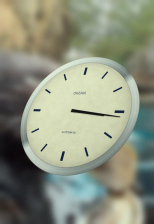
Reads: 3.16
